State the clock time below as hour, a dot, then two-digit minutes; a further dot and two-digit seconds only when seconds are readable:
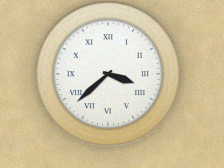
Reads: 3.38
